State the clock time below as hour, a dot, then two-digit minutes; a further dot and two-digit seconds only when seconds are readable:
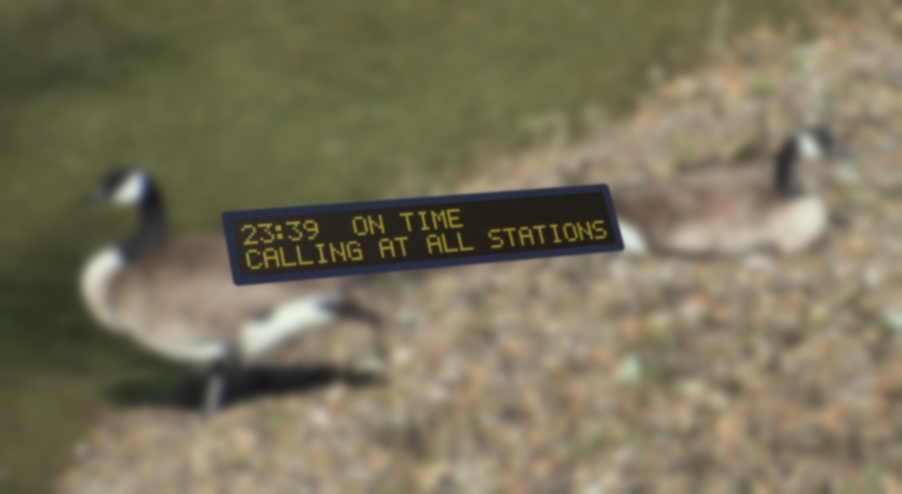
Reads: 23.39
